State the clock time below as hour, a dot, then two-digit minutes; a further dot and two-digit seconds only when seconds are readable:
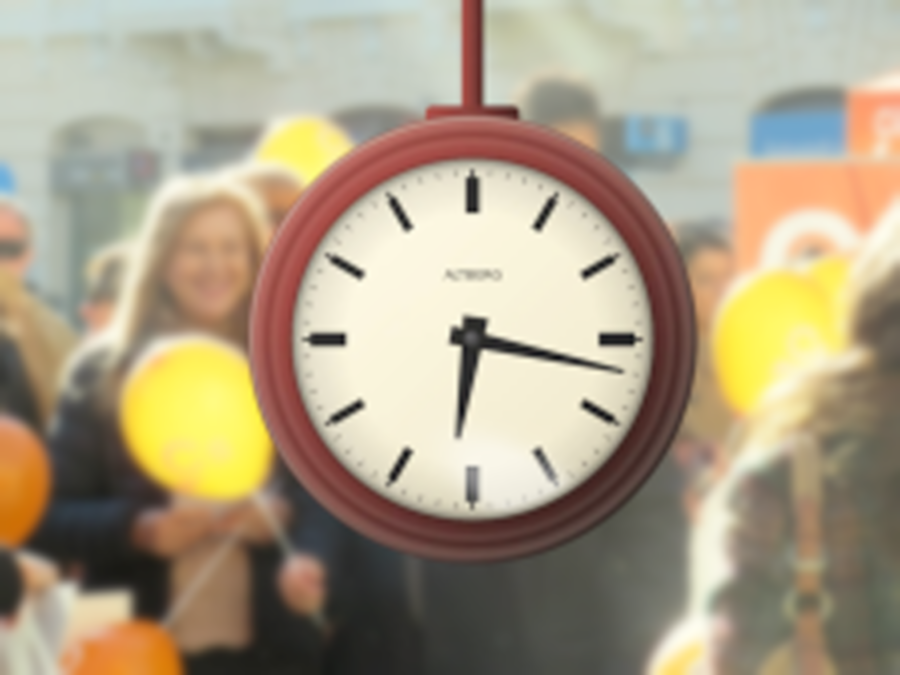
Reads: 6.17
